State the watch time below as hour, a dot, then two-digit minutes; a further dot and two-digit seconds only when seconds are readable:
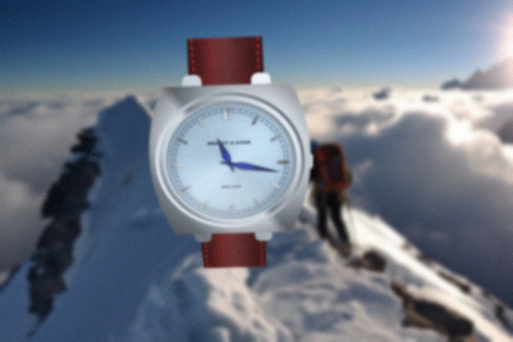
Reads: 11.17
